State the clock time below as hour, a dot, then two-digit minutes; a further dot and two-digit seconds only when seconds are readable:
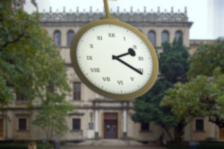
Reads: 2.21
